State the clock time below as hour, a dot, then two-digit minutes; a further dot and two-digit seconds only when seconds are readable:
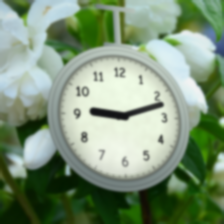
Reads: 9.12
